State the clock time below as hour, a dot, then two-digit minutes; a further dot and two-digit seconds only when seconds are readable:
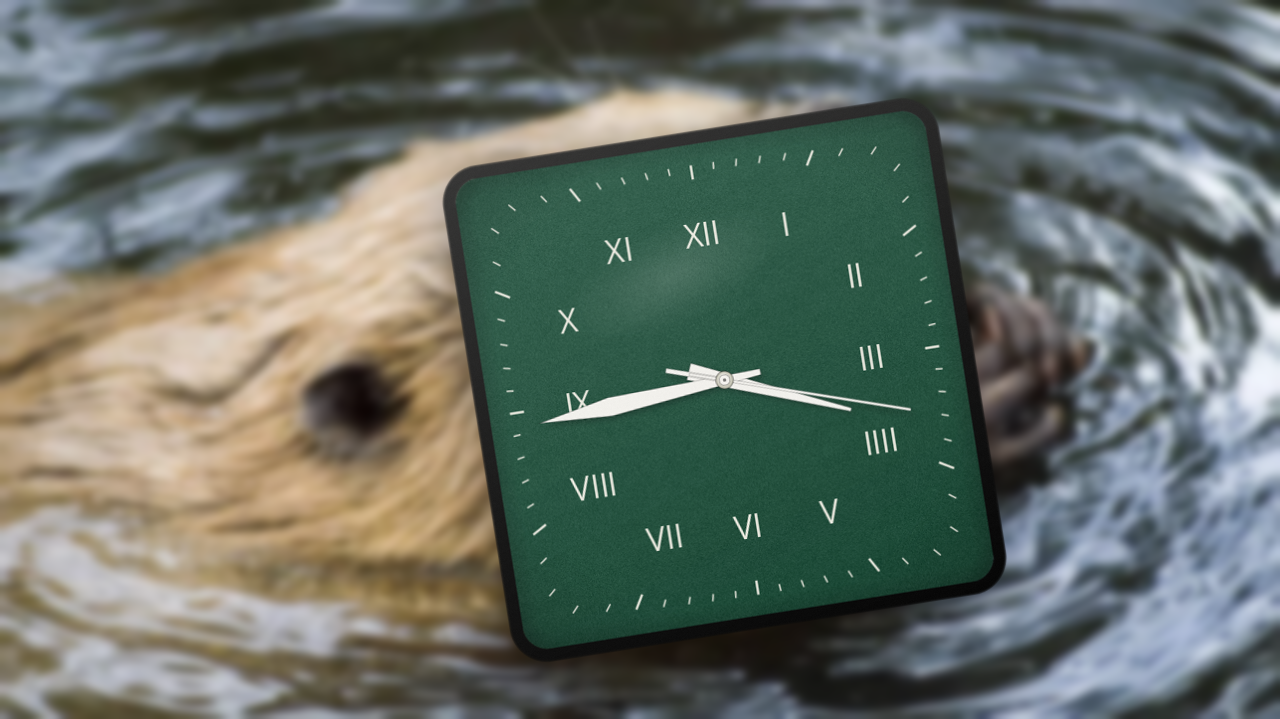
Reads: 3.44.18
